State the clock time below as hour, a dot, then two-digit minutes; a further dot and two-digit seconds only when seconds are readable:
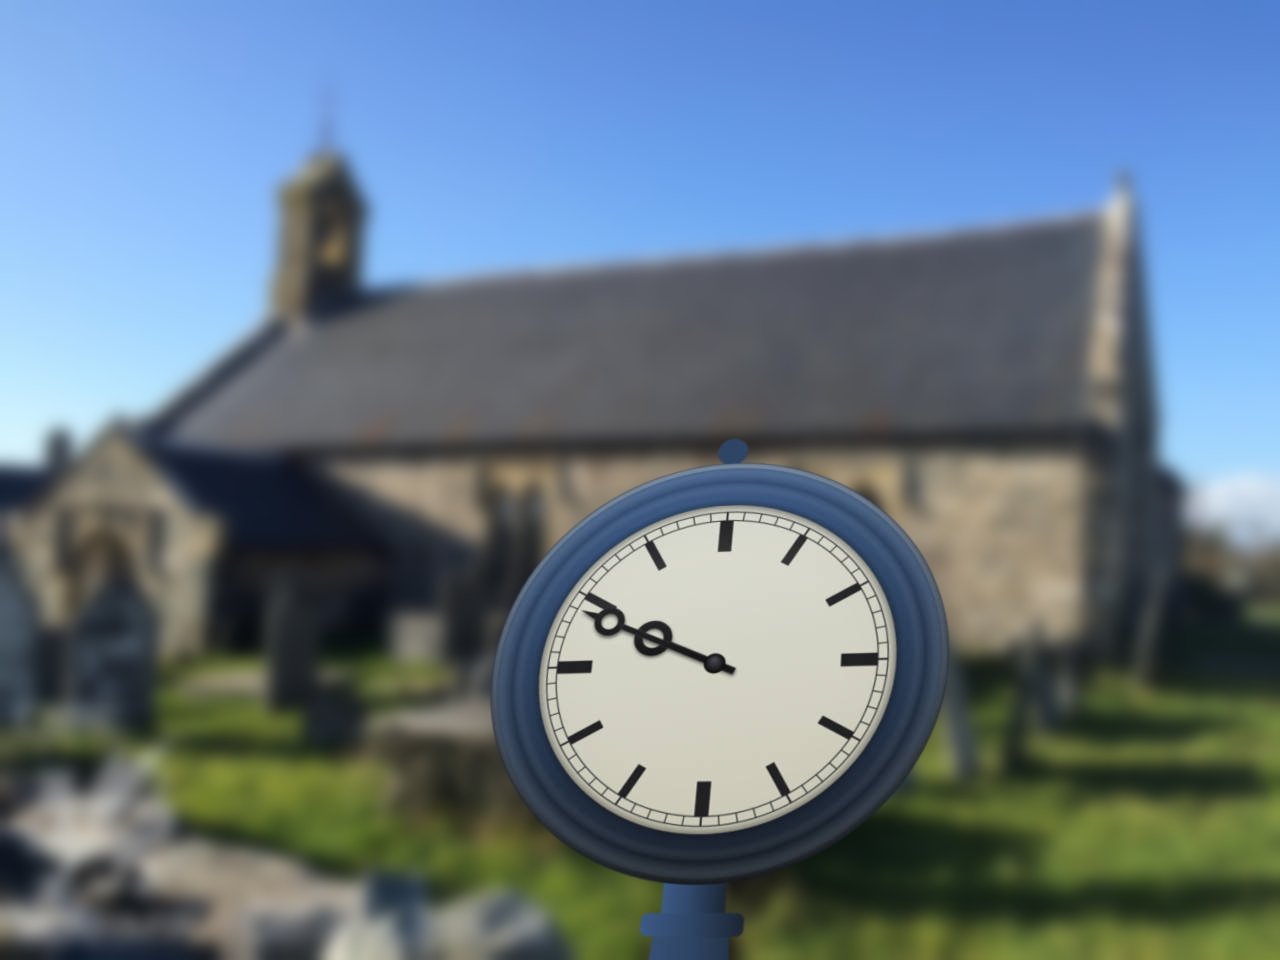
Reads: 9.49
